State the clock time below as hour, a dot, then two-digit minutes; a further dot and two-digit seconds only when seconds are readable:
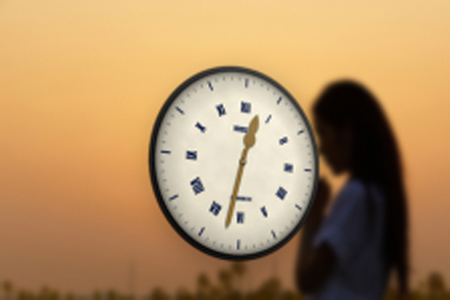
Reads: 12.32
